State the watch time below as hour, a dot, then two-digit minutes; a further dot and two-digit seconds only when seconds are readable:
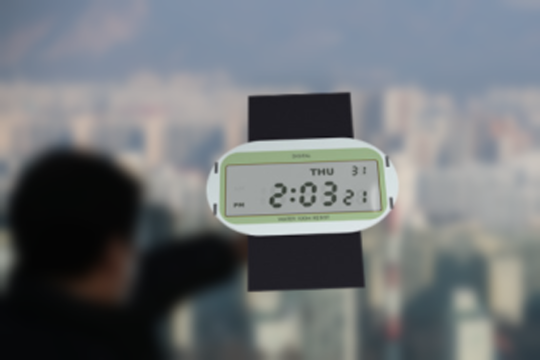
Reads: 2.03.21
